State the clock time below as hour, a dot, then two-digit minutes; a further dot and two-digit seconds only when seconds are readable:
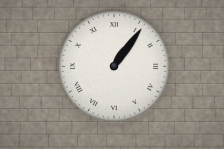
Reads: 1.06
